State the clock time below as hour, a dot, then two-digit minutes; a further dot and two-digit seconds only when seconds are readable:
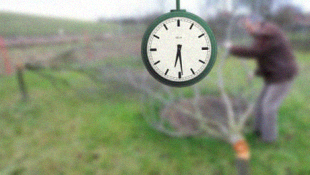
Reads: 6.29
